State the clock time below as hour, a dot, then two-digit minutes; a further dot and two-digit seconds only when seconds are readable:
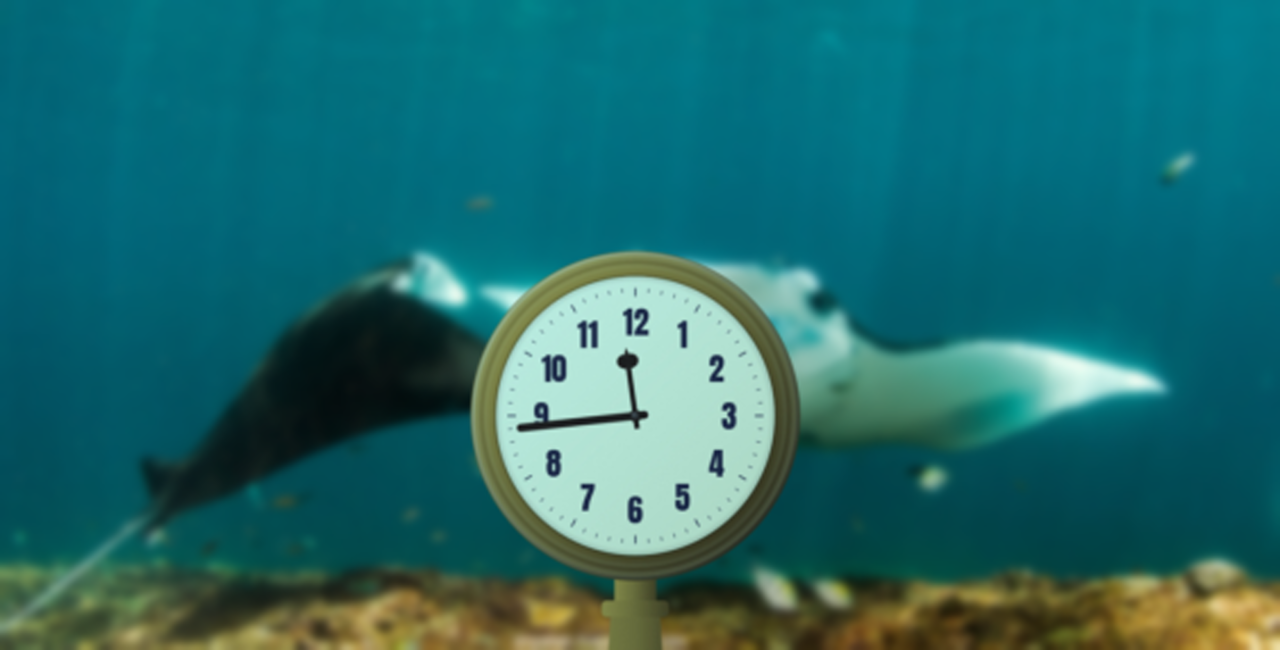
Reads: 11.44
